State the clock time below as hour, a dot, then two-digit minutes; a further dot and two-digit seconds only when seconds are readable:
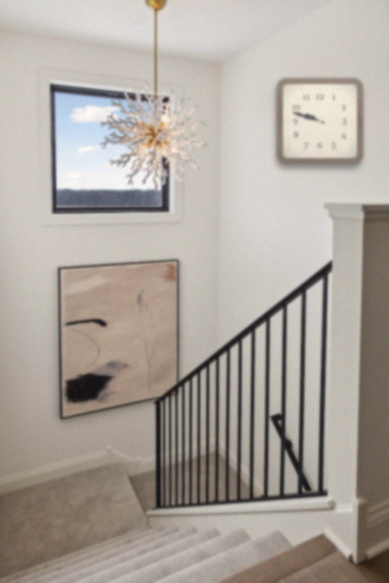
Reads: 9.48
